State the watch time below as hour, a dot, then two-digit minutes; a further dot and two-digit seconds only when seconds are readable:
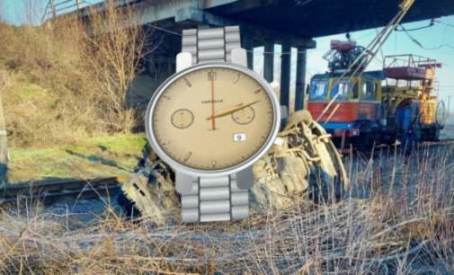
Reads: 2.12
